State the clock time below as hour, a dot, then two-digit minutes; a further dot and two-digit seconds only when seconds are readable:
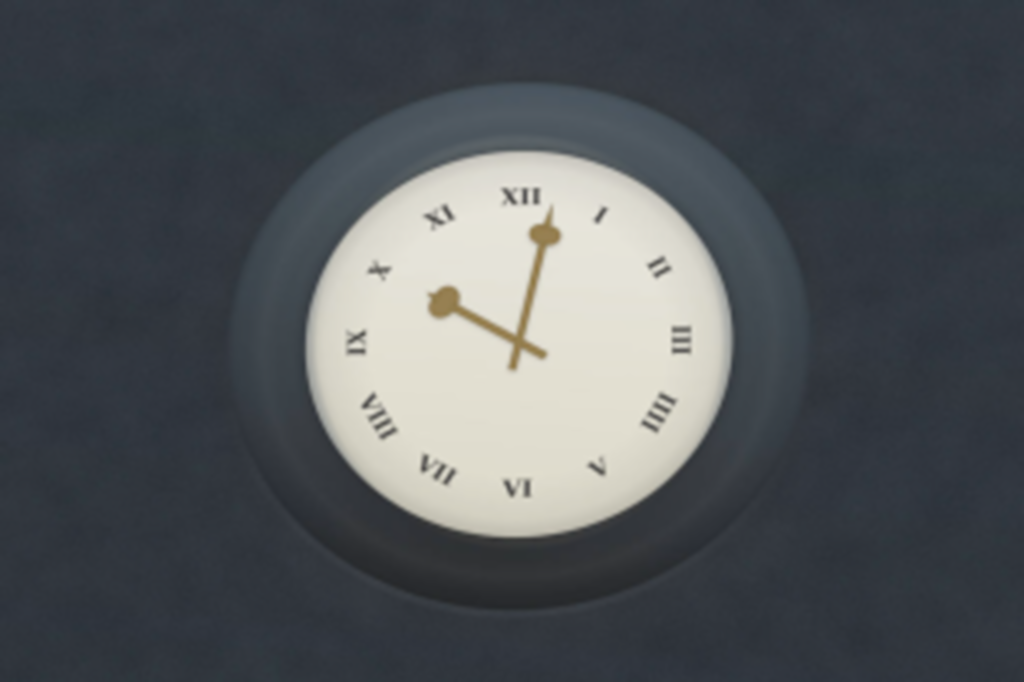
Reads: 10.02
